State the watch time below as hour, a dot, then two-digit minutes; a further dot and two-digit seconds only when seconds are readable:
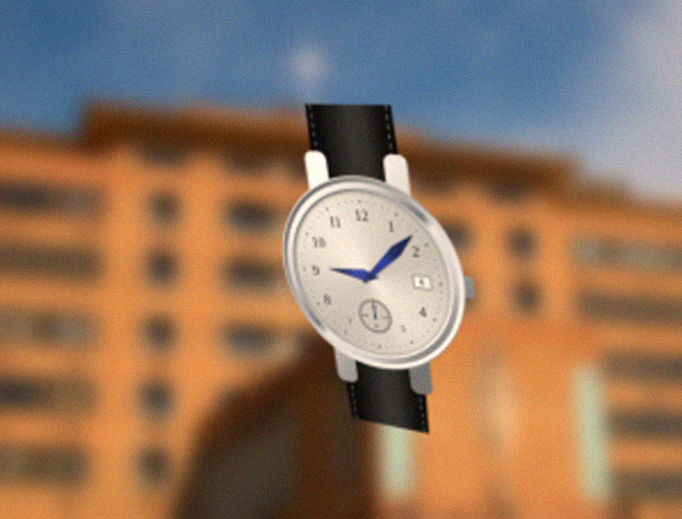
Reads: 9.08
